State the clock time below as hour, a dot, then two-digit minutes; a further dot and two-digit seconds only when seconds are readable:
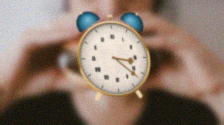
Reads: 3.22
